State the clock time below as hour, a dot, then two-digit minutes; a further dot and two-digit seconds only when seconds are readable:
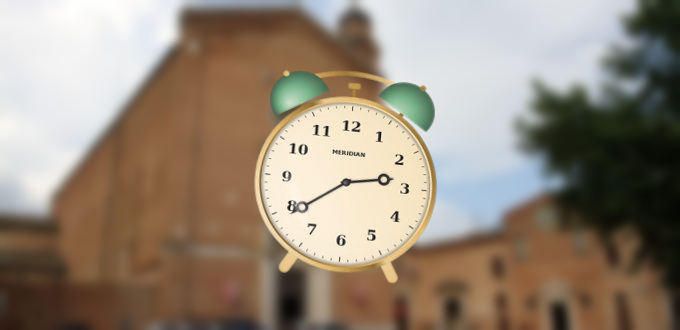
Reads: 2.39
